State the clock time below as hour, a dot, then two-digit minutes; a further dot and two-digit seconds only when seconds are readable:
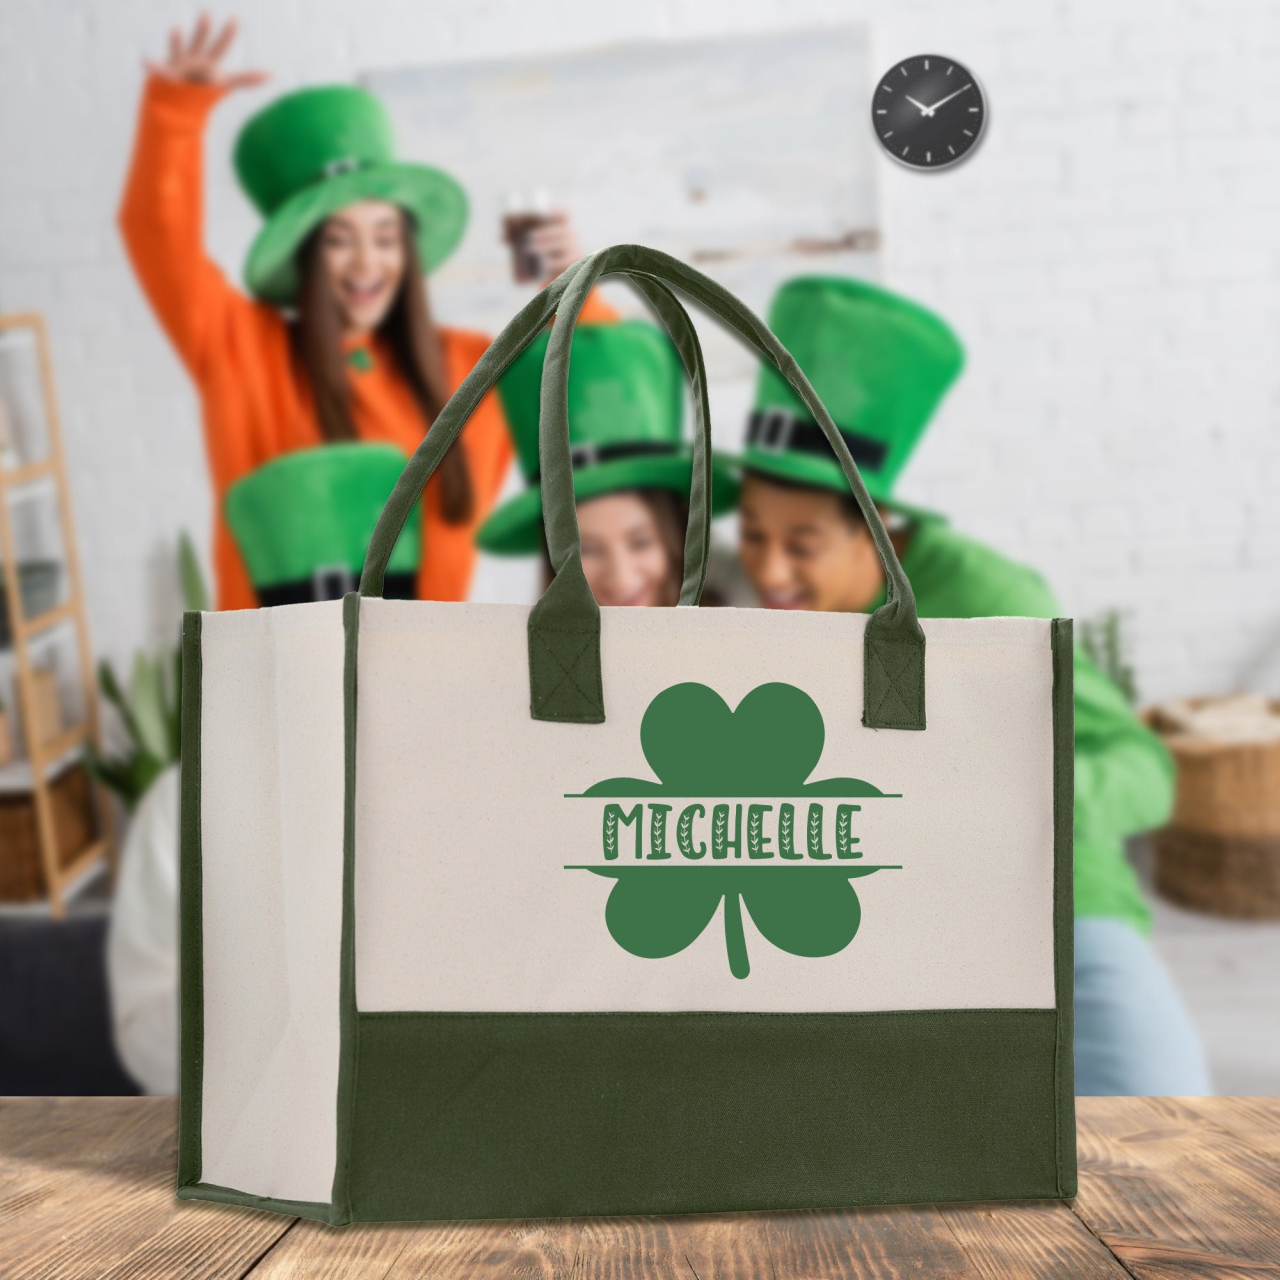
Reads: 10.10
